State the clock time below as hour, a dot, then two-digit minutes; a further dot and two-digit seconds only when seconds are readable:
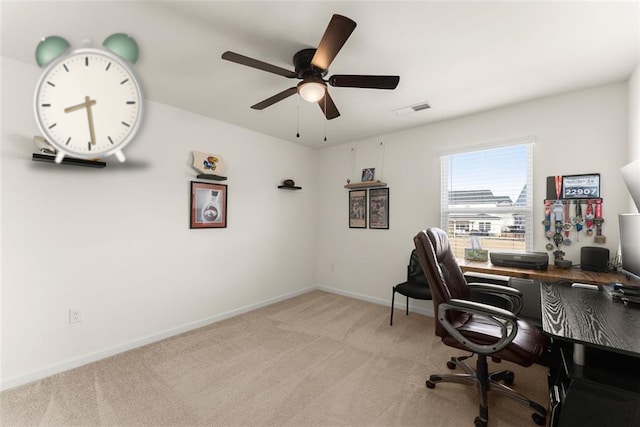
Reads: 8.29
